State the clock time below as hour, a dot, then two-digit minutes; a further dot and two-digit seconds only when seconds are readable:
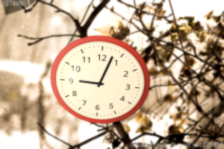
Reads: 9.03
